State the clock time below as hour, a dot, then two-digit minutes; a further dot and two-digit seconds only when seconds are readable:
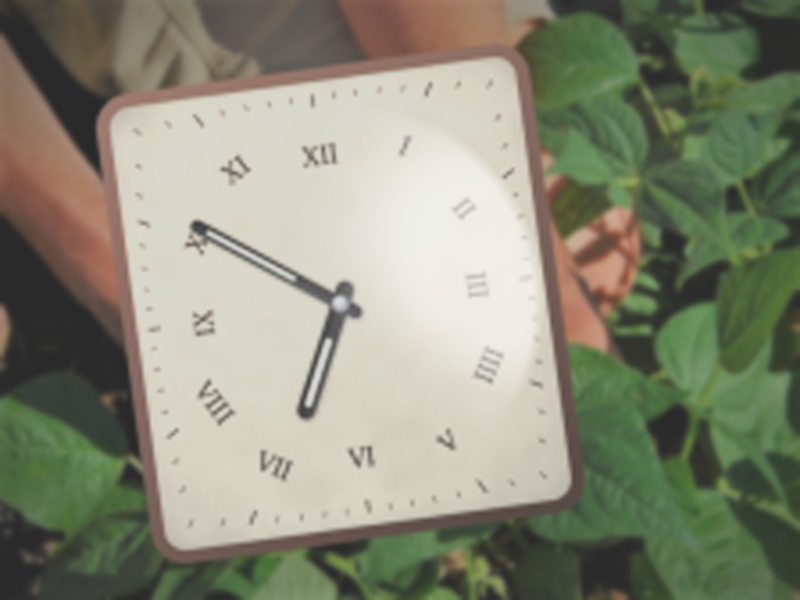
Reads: 6.51
